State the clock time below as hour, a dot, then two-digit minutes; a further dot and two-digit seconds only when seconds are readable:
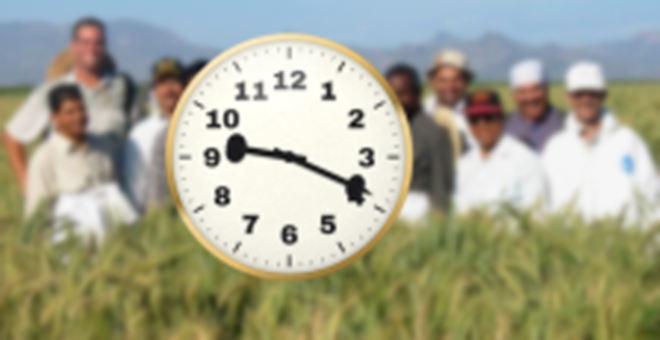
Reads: 9.19
